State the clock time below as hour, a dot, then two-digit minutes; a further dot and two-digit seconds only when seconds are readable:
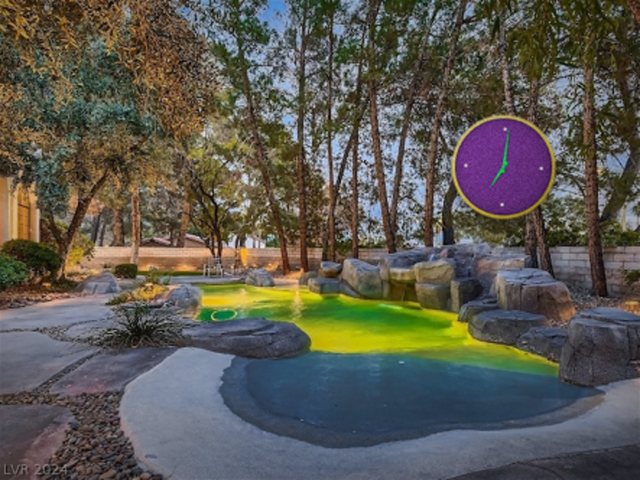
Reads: 7.01
